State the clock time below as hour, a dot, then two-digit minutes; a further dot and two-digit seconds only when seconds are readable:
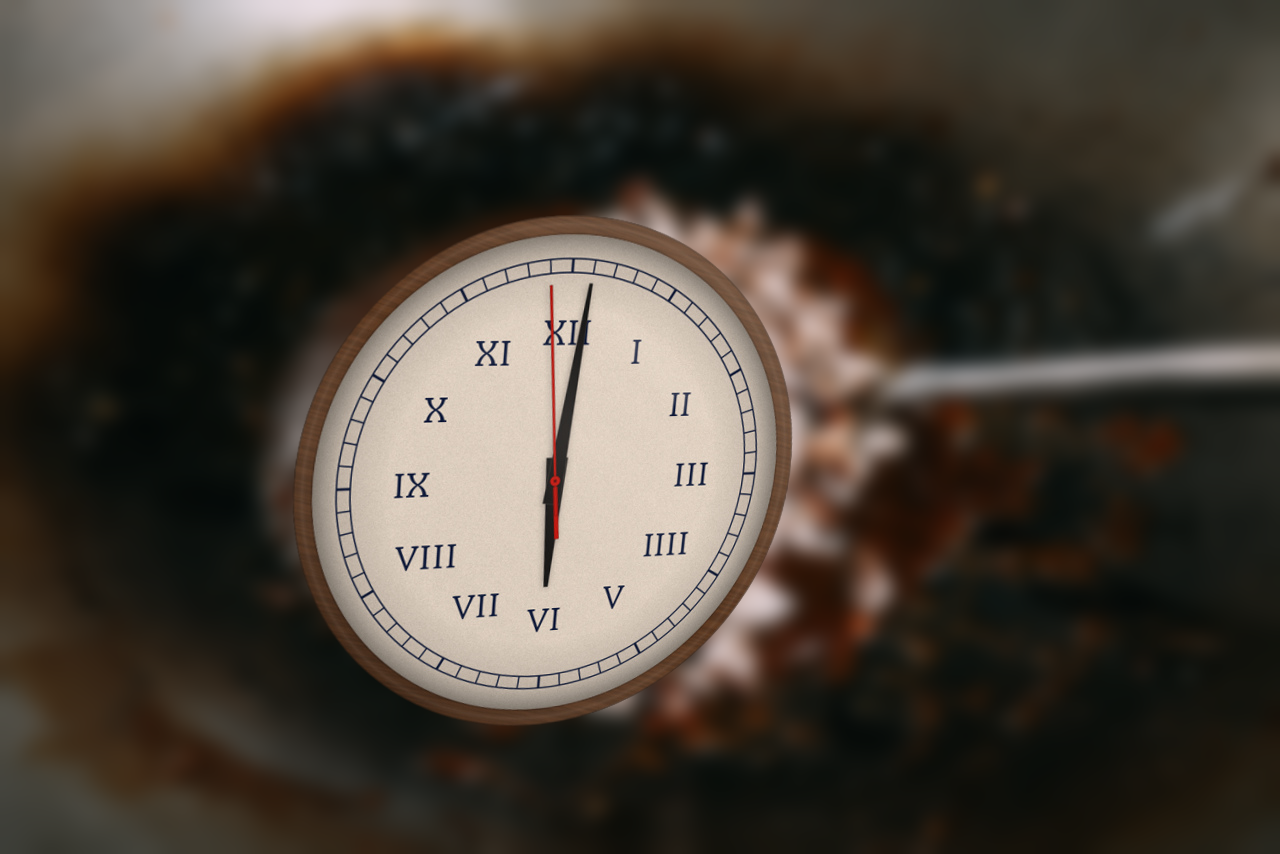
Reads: 6.00.59
